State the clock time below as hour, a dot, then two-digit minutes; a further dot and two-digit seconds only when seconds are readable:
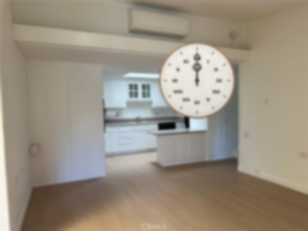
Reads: 12.00
